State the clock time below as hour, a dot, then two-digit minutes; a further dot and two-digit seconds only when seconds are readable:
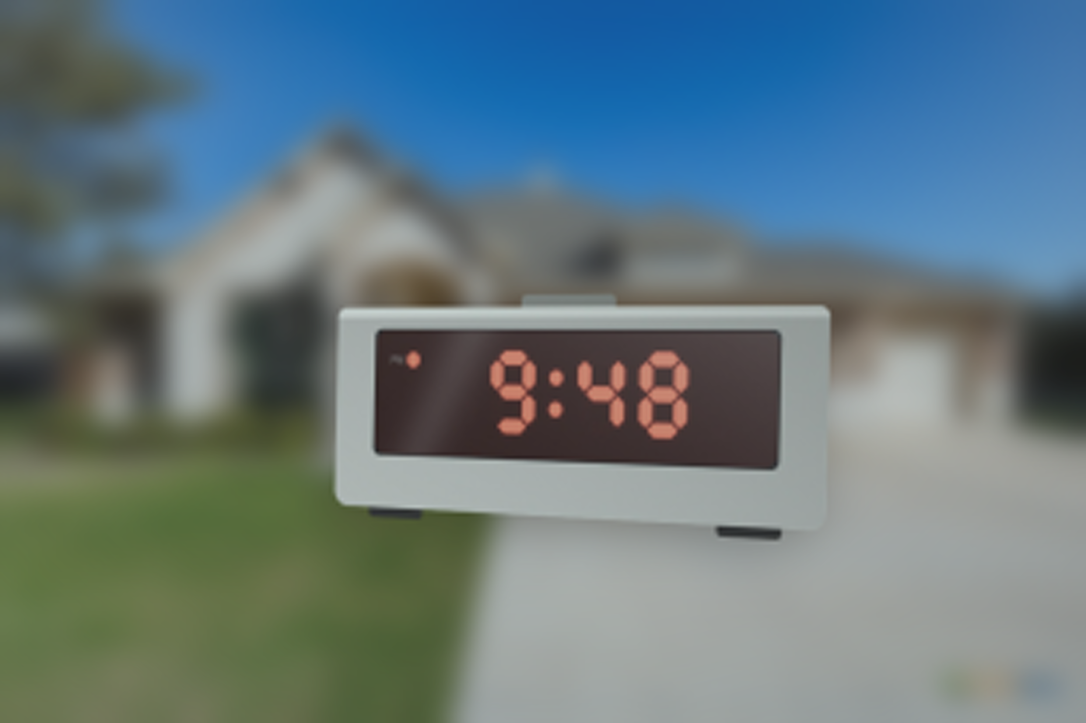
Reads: 9.48
